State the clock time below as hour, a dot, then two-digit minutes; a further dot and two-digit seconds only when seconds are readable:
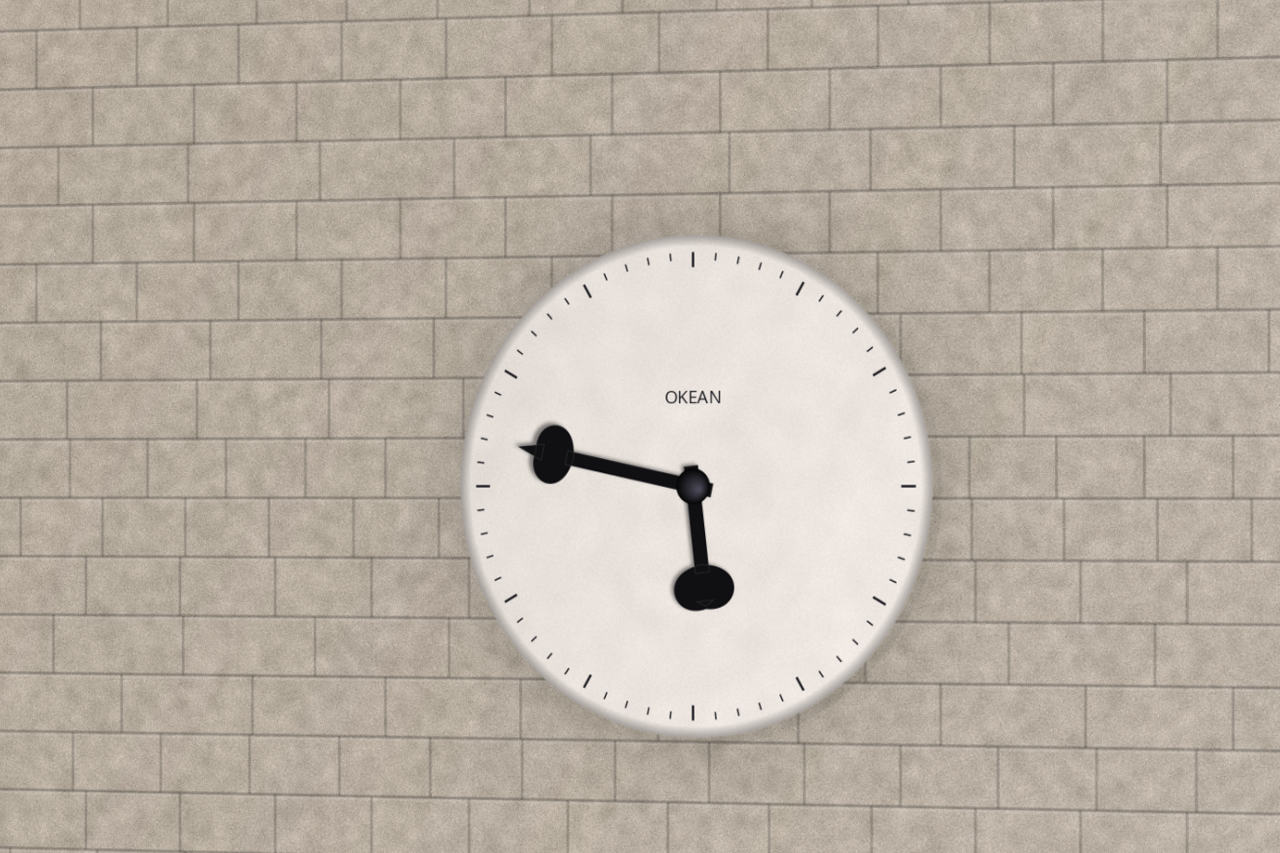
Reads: 5.47
